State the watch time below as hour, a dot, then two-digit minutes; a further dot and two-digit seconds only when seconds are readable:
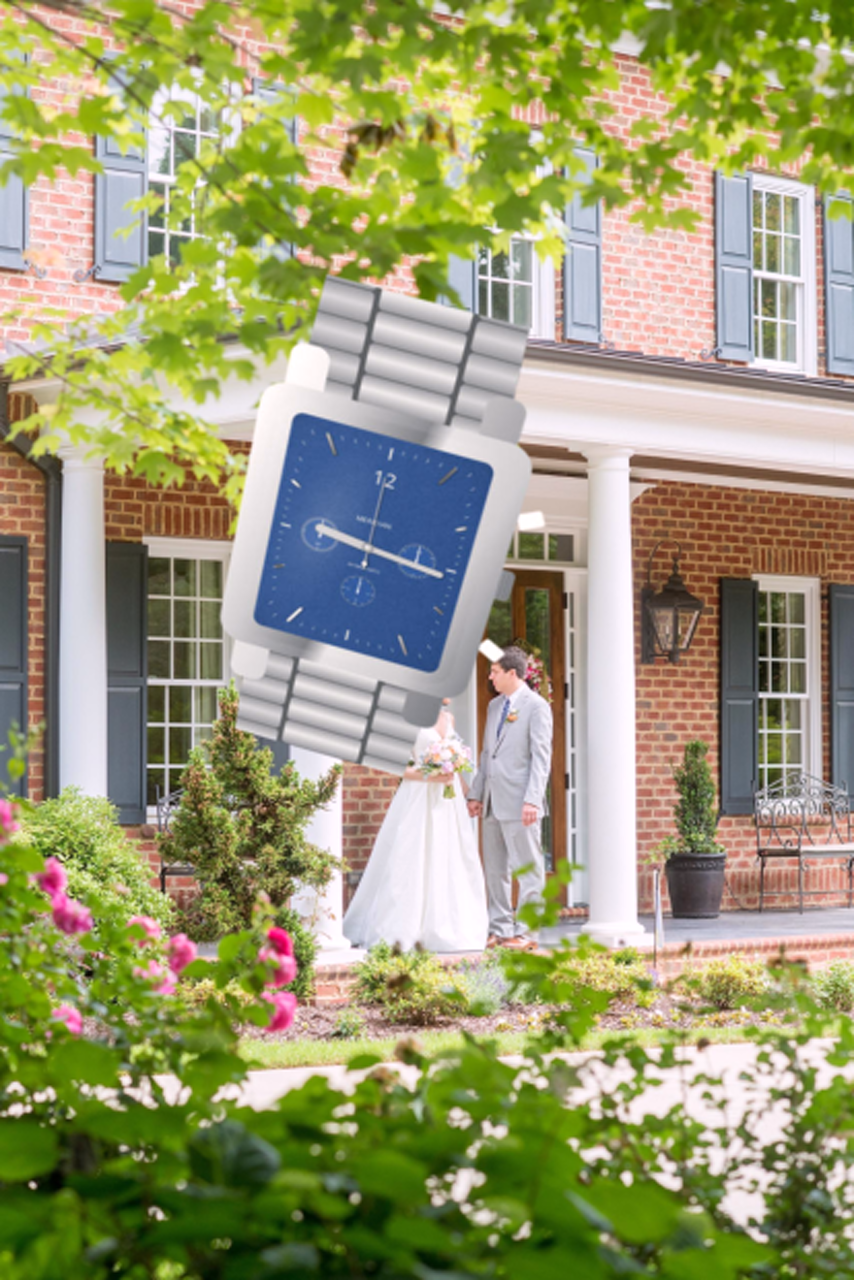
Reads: 9.16
